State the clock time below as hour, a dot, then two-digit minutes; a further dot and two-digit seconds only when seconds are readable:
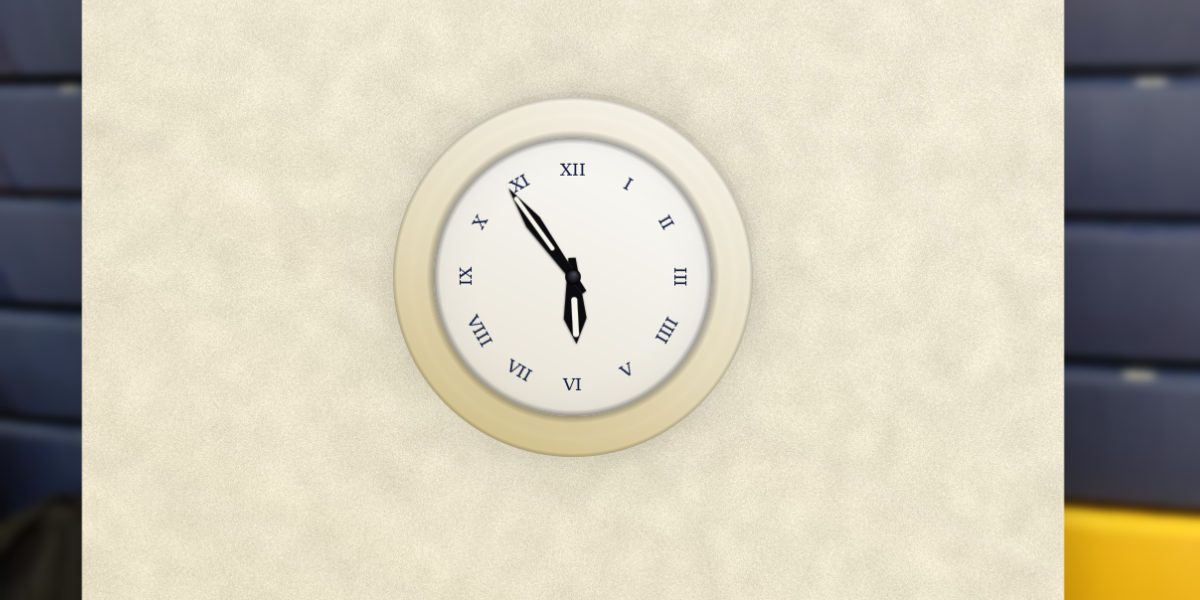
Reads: 5.54
